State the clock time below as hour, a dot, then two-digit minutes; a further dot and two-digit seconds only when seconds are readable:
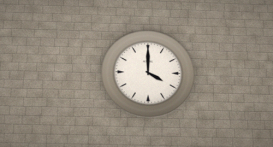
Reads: 4.00
